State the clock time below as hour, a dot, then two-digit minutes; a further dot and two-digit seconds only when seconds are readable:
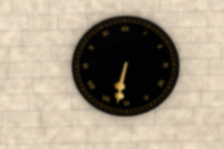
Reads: 6.32
